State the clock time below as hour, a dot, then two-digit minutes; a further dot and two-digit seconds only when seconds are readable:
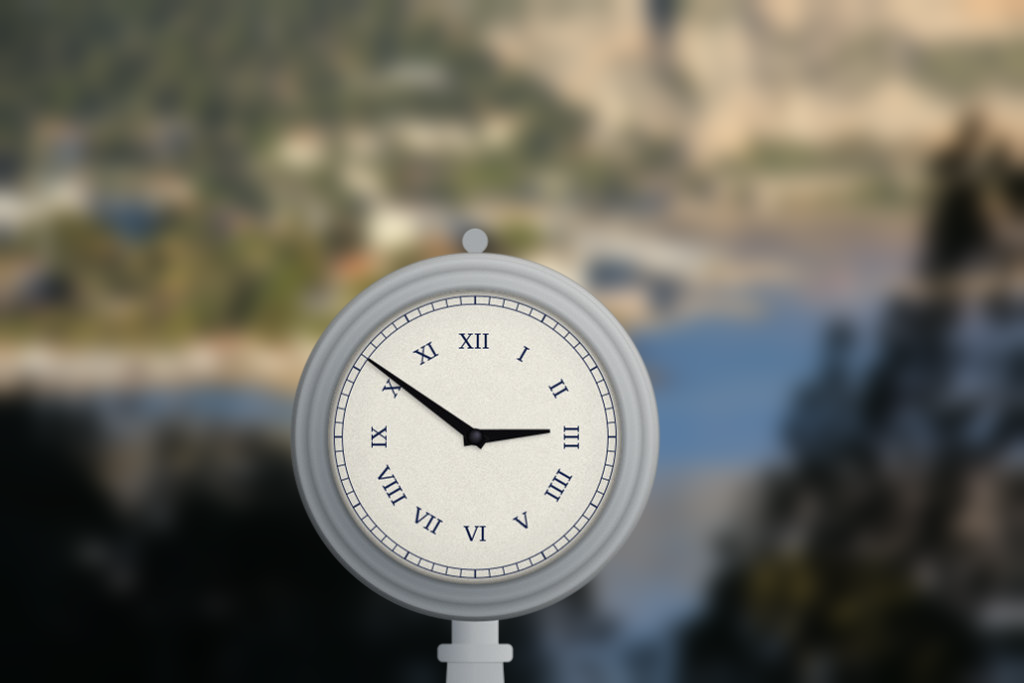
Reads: 2.51
